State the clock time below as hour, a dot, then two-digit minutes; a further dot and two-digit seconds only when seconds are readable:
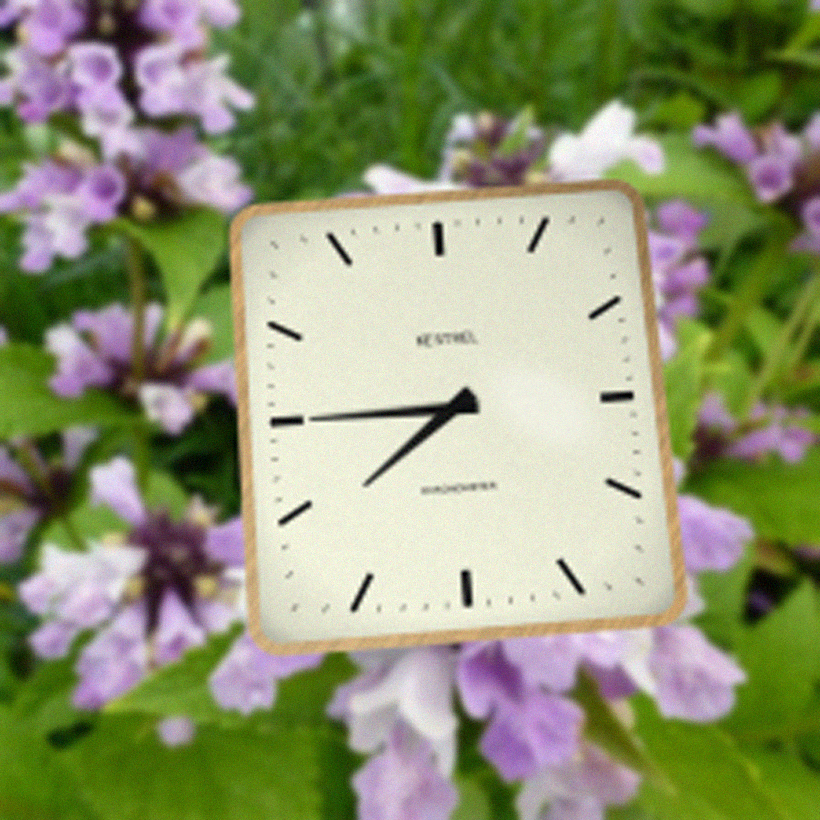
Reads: 7.45
